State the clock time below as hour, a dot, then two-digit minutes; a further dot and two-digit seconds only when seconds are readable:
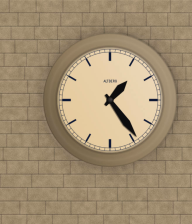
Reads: 1.24
